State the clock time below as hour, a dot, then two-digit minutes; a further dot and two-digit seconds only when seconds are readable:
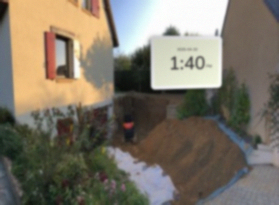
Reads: 1.40
